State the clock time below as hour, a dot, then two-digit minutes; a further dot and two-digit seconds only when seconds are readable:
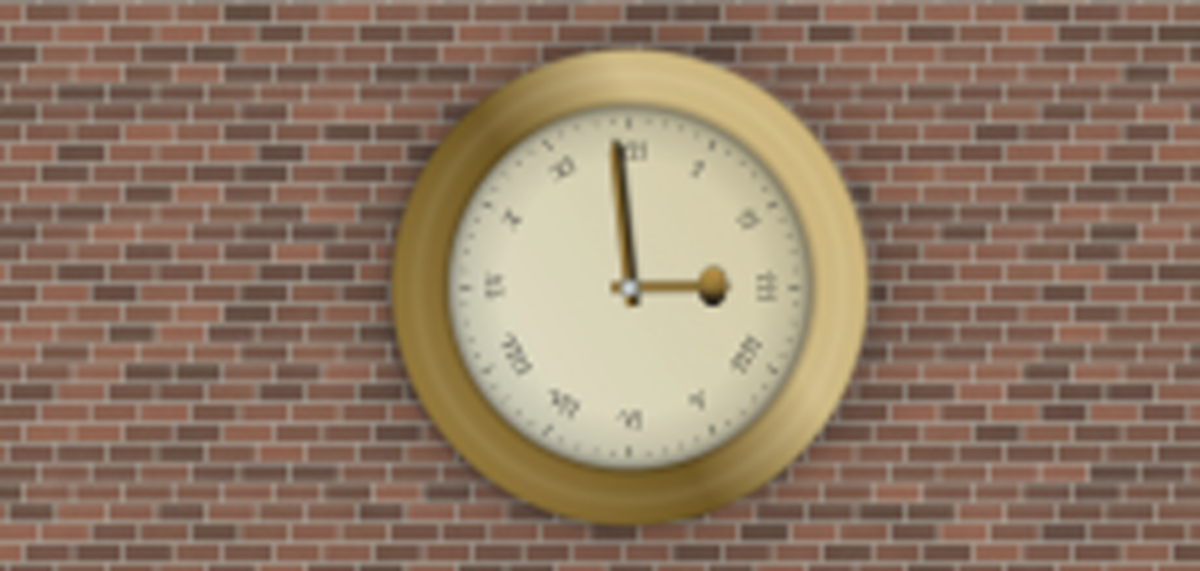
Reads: 2.59
